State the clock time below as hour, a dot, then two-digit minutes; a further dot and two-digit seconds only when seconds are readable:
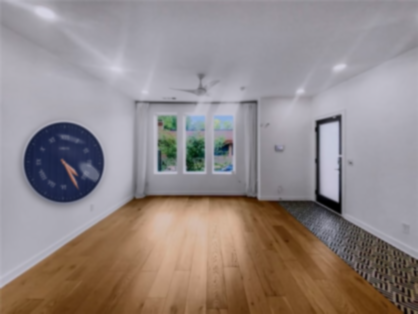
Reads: 4.25
